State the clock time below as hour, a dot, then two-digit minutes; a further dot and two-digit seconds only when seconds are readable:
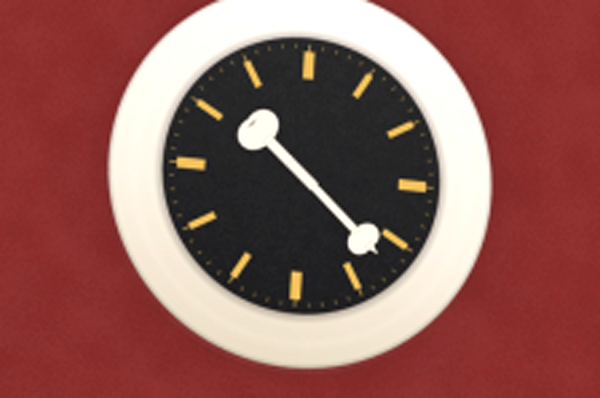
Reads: 10.22
